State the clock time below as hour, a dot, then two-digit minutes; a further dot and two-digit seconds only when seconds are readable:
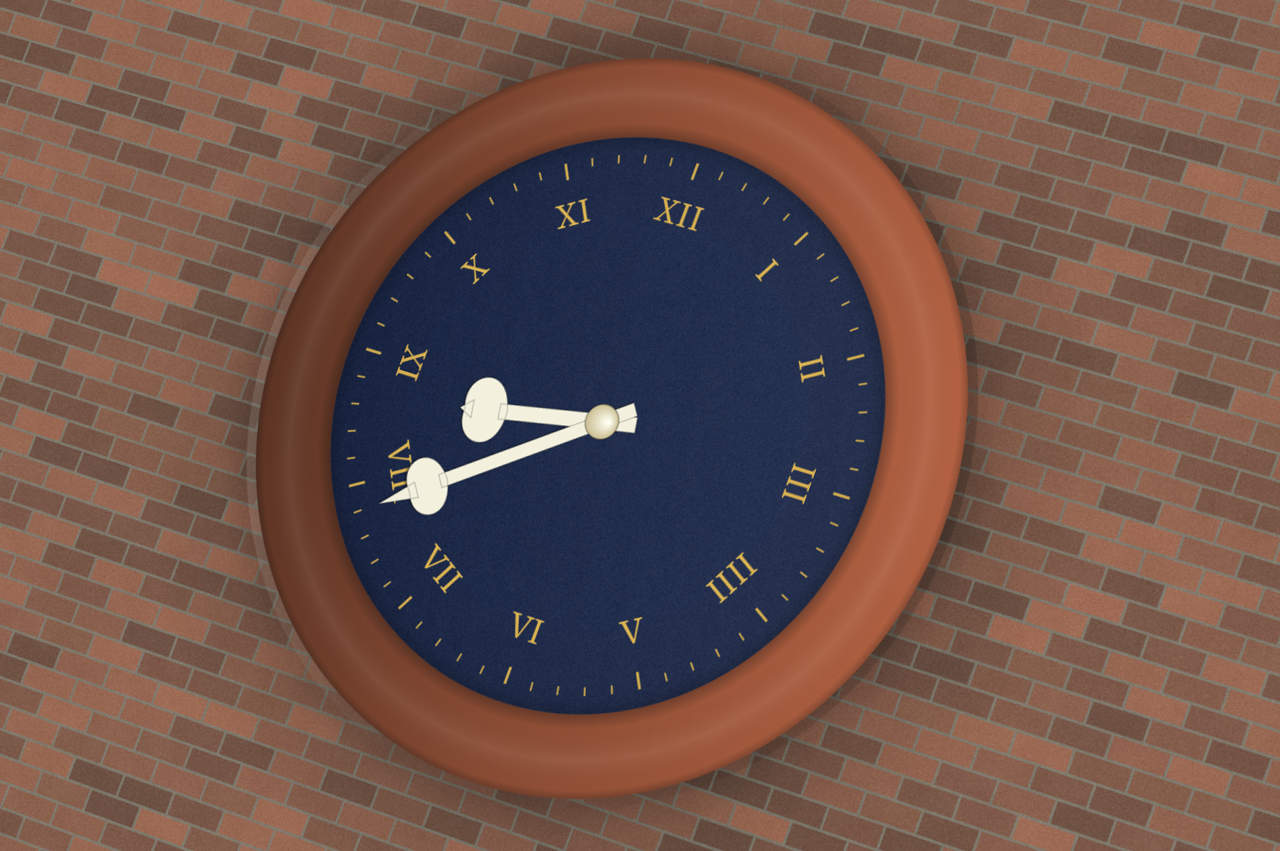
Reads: 8.39
